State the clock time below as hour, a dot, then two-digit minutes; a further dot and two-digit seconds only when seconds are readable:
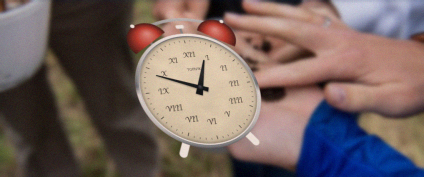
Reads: 12.49
